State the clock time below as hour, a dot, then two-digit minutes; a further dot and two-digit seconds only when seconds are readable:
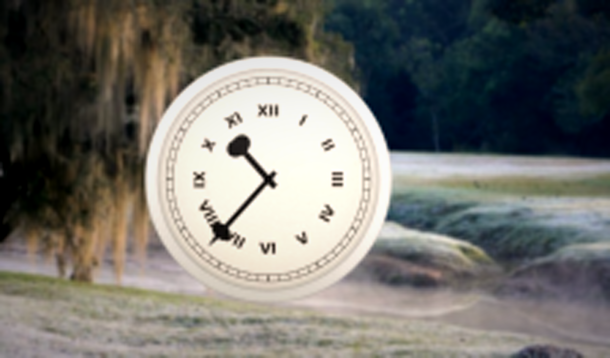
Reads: 10.37
